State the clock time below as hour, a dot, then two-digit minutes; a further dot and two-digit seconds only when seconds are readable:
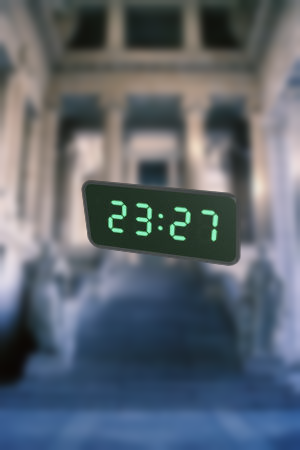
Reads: 23.27
